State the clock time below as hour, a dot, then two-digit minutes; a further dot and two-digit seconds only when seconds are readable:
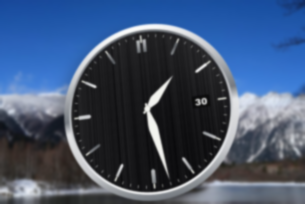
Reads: 1.28
